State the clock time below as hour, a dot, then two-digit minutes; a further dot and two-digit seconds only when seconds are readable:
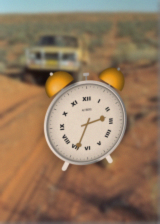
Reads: 2.34
